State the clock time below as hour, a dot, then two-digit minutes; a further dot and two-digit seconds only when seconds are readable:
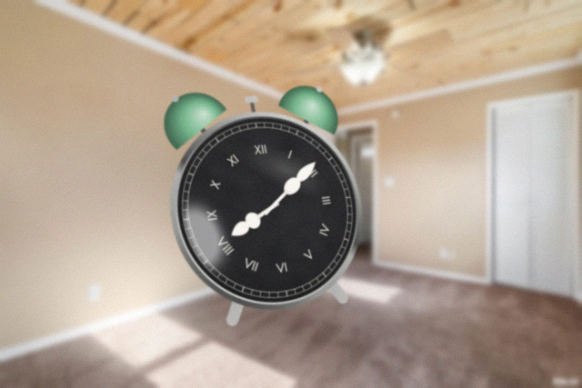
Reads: 8.09
